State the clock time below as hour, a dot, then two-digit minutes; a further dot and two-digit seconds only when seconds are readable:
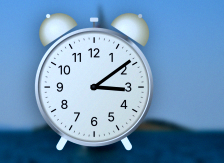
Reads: 3.09
